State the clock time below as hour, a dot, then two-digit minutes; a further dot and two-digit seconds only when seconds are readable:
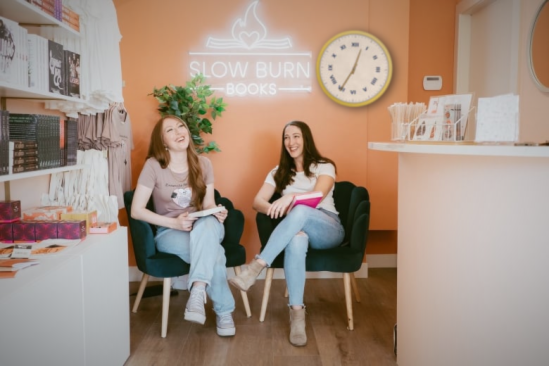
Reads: 12.35
